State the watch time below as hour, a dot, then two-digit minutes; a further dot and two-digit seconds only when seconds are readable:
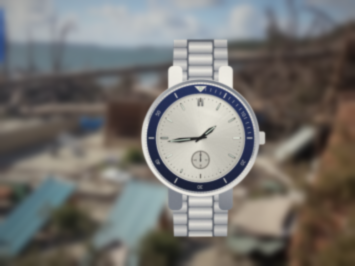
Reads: 1.44
